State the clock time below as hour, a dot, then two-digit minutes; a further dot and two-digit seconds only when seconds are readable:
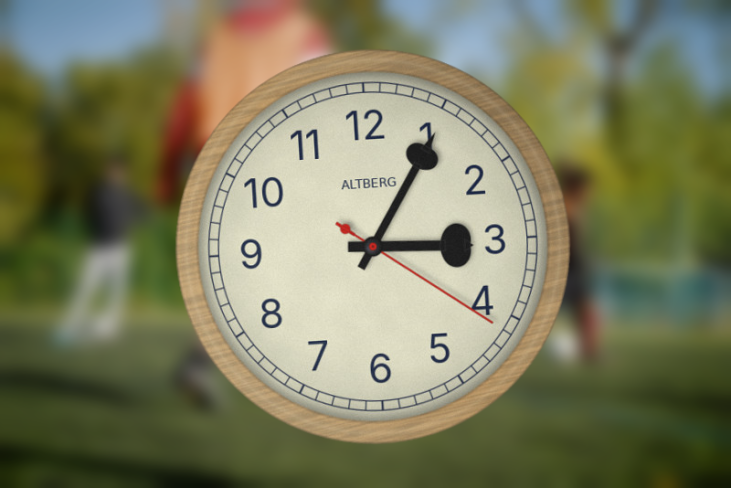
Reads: 3.05.21
